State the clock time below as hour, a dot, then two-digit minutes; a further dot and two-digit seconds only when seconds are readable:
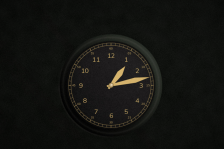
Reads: 1.13
